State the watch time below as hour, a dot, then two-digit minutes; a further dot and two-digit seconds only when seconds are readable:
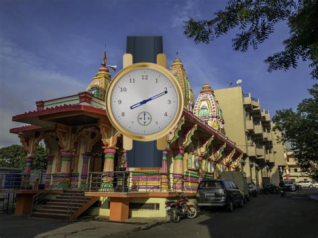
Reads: 8.11
